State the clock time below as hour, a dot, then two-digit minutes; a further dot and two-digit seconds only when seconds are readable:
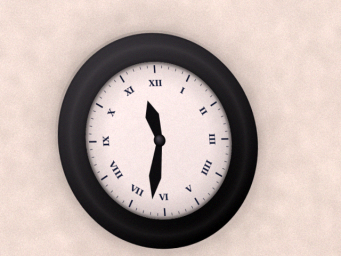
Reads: 11.32
